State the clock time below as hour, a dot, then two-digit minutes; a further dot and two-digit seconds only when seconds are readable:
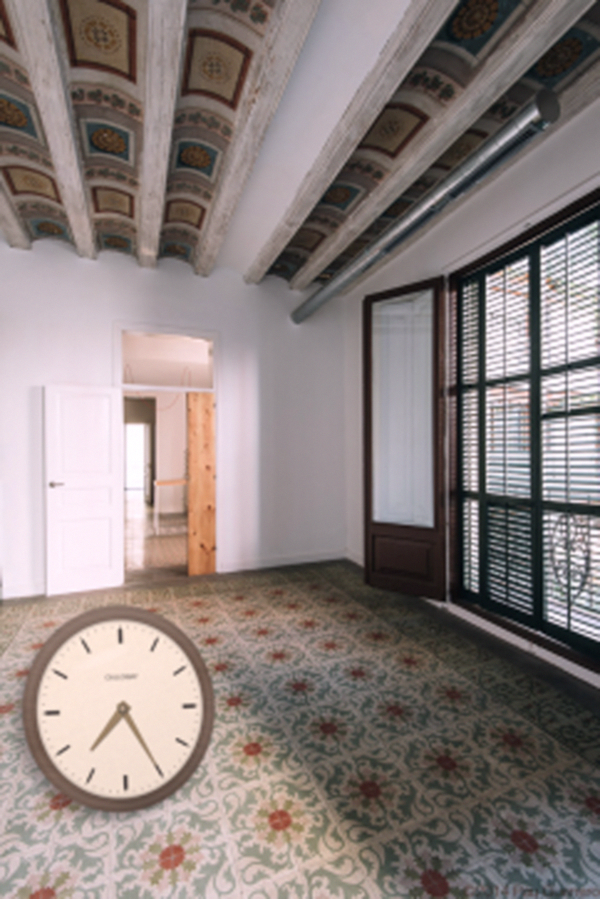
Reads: 7.25
